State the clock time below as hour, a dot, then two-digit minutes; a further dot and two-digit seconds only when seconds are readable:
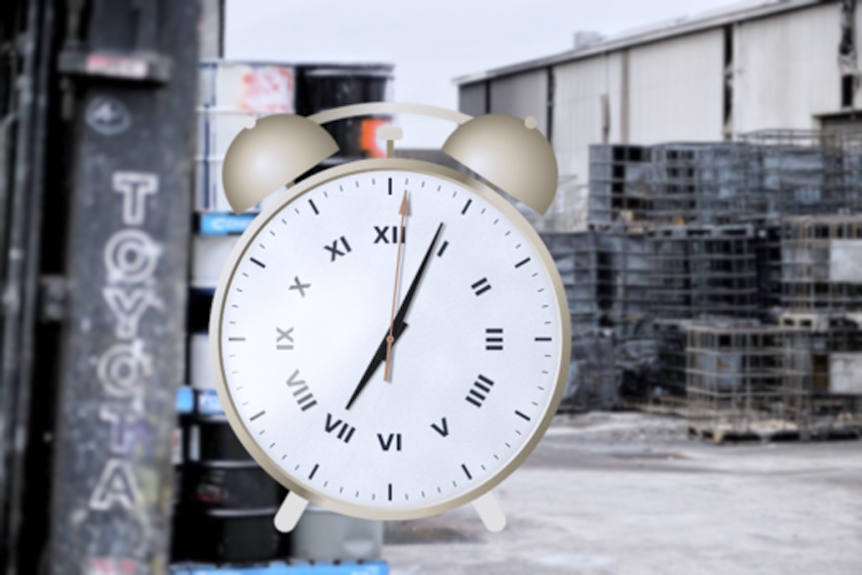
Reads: 7.04.01
